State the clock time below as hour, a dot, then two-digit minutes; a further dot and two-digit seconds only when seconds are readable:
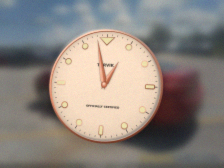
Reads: 12.58
